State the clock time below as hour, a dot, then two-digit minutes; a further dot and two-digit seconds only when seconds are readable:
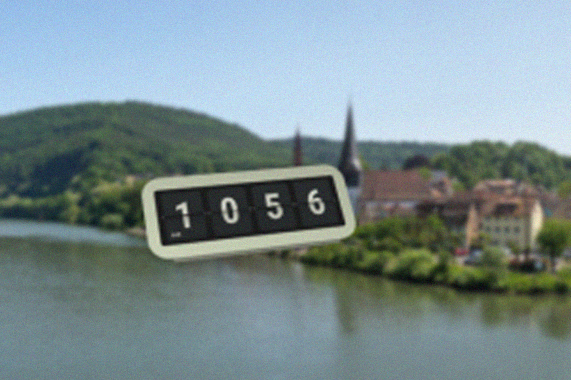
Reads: 10.56
